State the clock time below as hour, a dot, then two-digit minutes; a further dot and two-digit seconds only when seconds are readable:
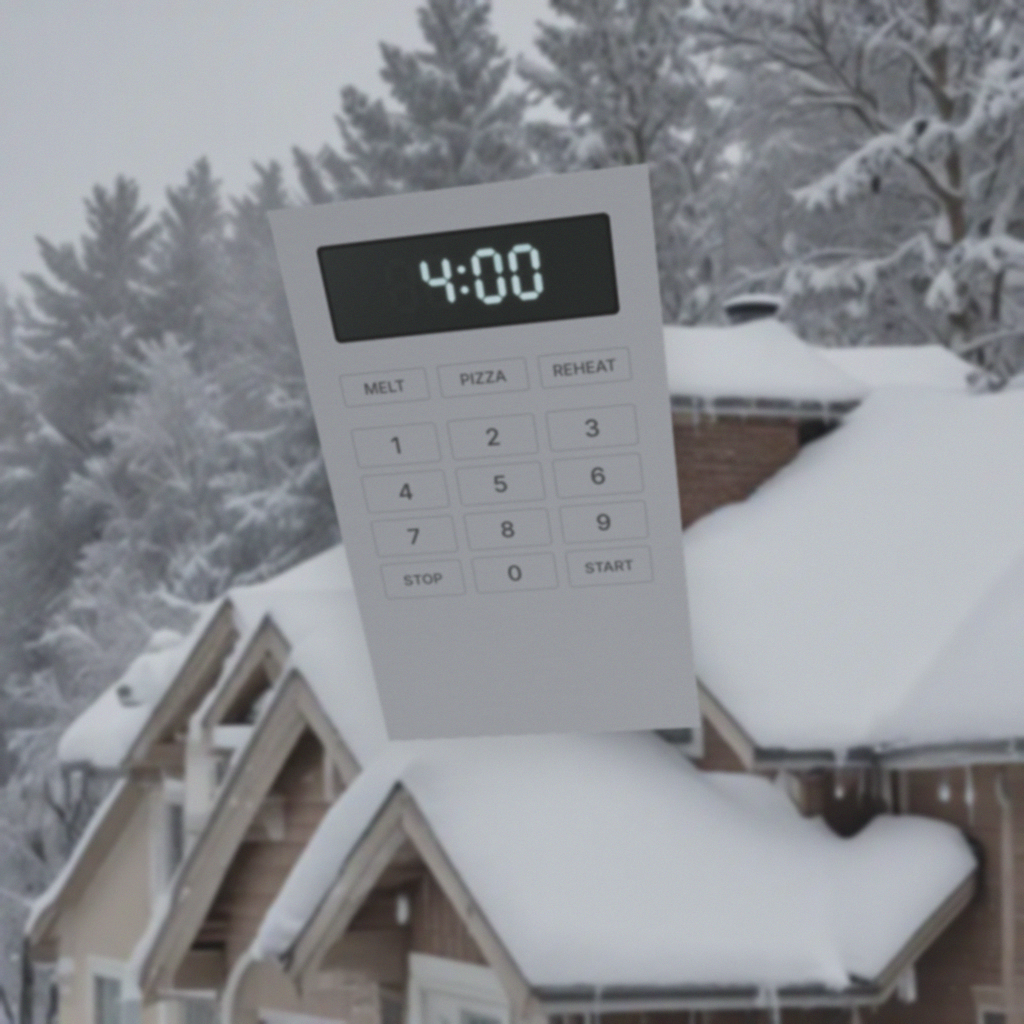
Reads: 4.00
